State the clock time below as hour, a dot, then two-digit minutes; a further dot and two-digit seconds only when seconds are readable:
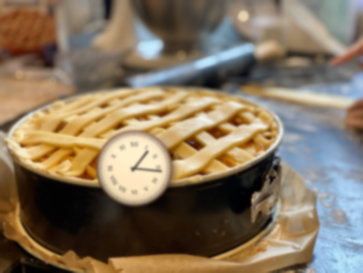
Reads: 1.16
